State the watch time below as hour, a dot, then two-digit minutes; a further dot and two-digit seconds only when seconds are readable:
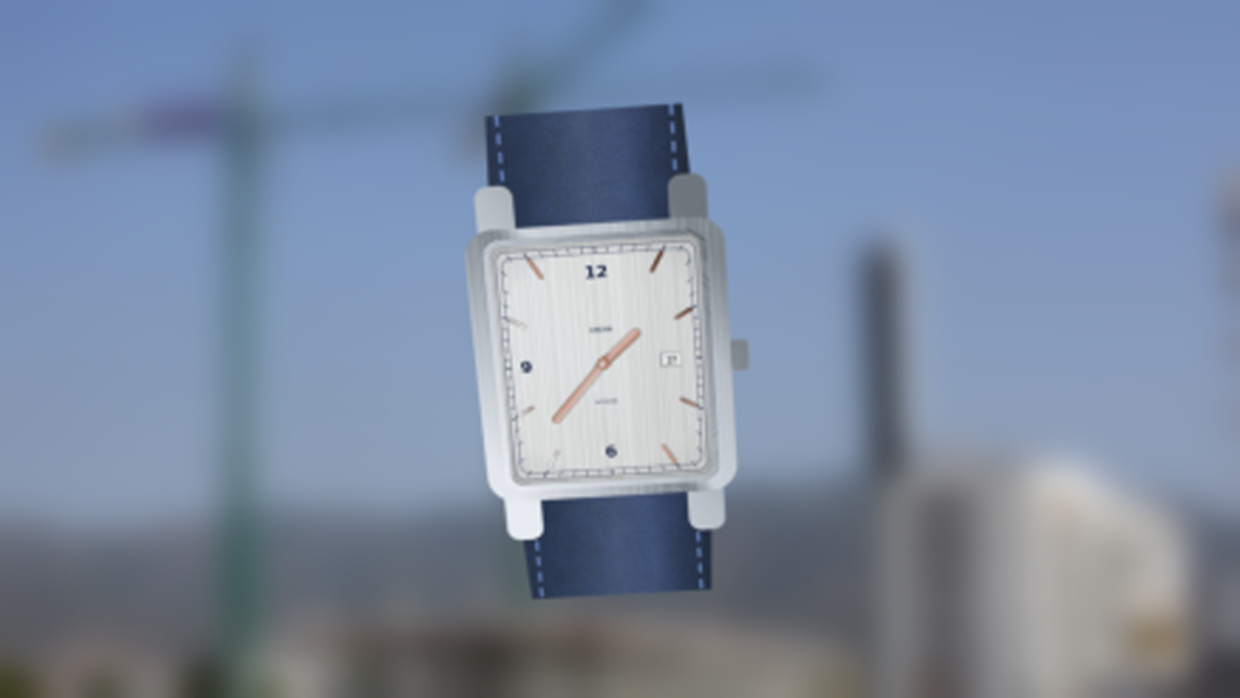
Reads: 1.37
